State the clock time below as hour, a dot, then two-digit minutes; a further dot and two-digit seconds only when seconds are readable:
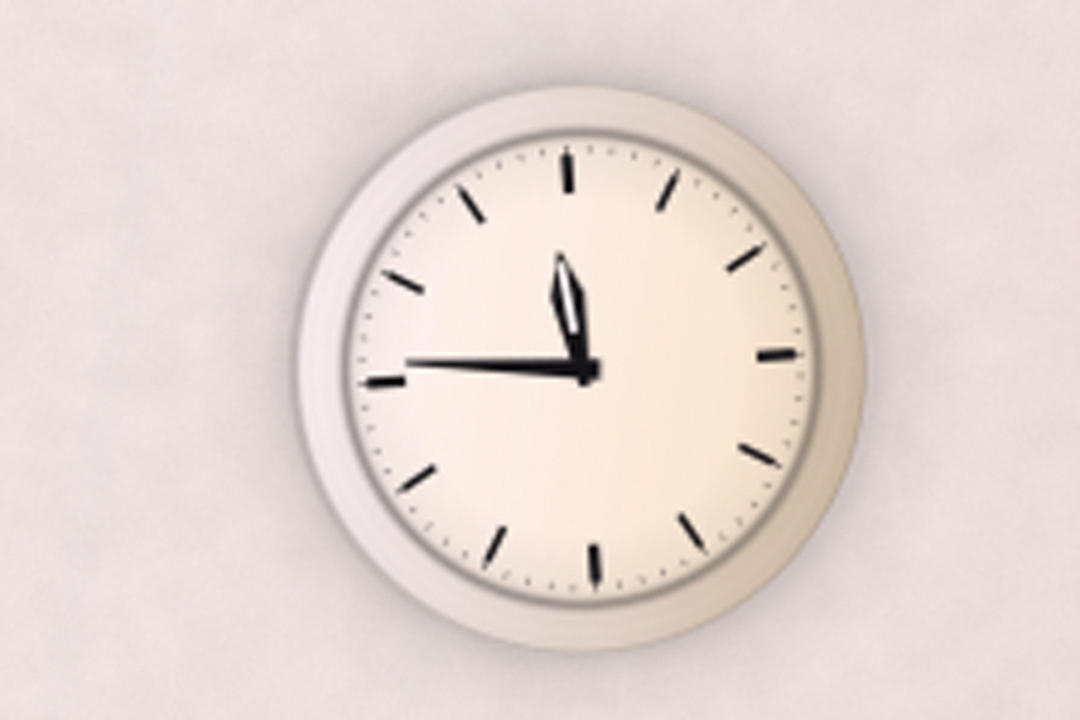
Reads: 11.46
